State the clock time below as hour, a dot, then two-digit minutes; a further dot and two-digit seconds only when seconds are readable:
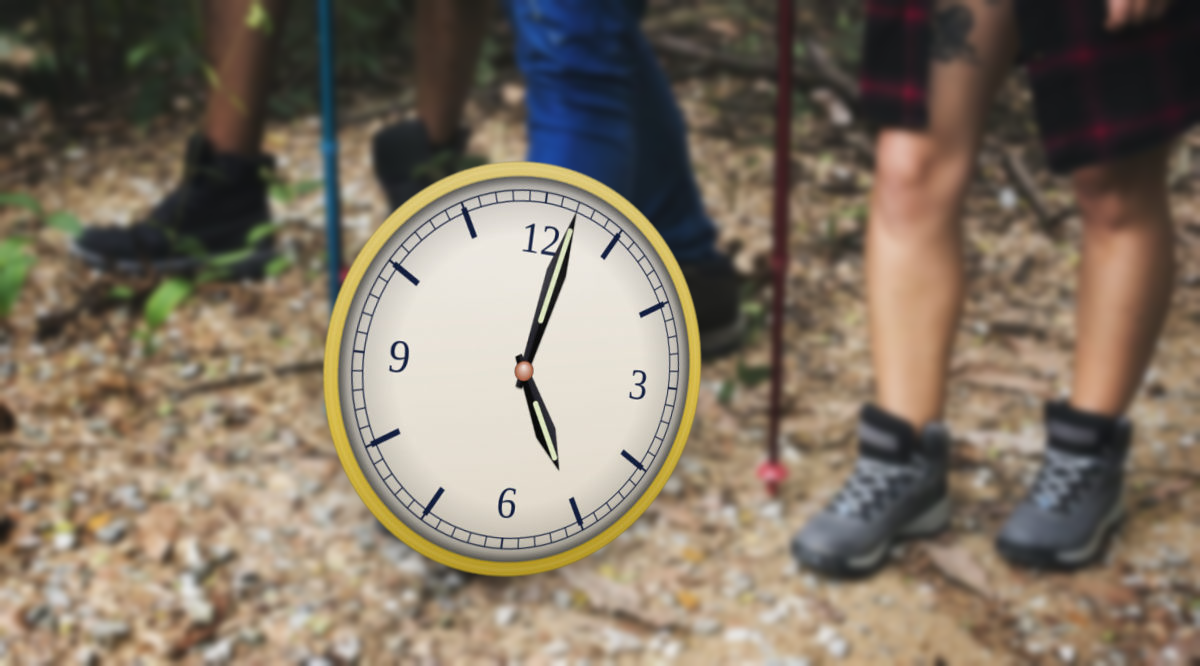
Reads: 5.02
